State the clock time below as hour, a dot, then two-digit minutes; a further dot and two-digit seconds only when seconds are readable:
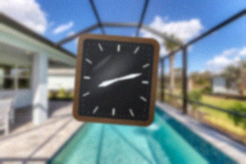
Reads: 8.12
